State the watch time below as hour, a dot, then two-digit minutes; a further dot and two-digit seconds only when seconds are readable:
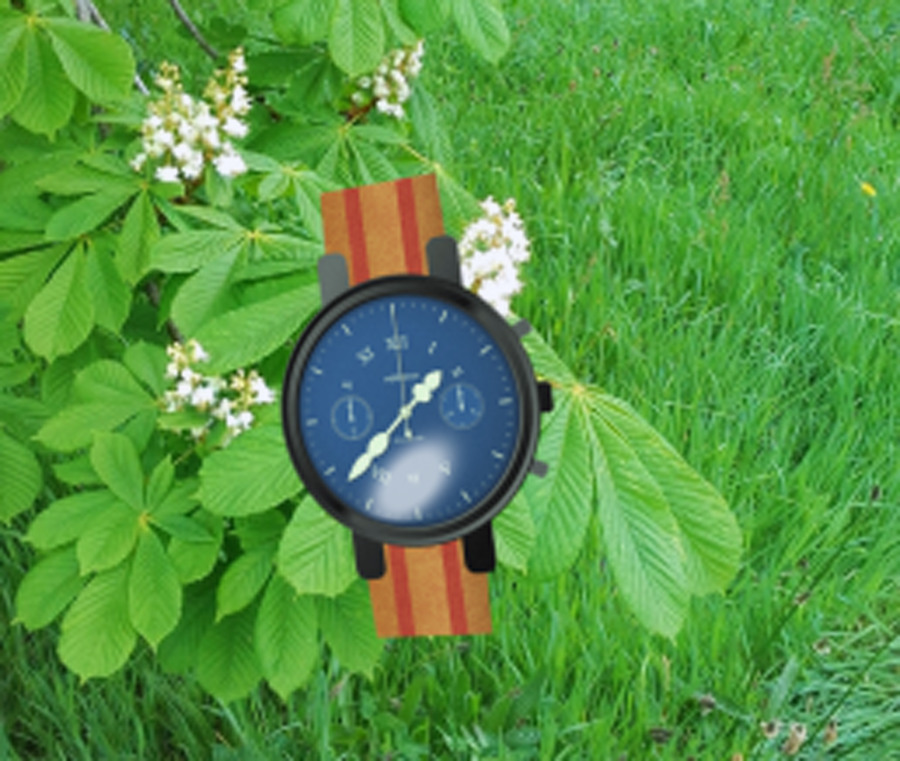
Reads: 1.38
